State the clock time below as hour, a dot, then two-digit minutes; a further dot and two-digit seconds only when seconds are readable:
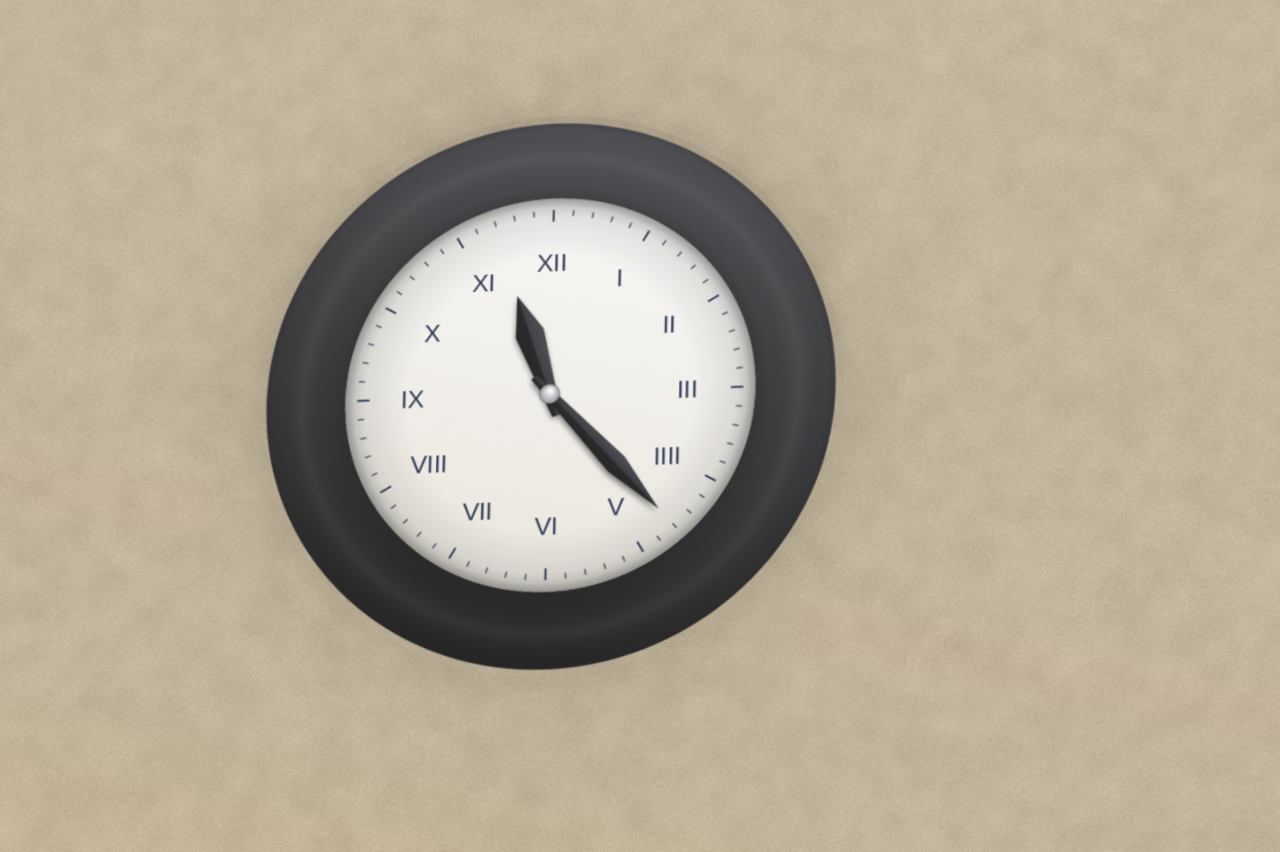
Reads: 11.23
